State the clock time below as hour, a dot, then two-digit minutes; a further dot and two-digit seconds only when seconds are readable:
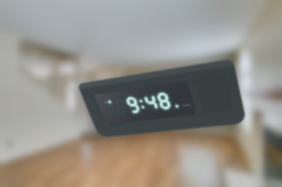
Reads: 9.48
